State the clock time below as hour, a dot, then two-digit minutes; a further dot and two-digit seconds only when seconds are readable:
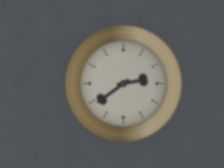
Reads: 2.39
